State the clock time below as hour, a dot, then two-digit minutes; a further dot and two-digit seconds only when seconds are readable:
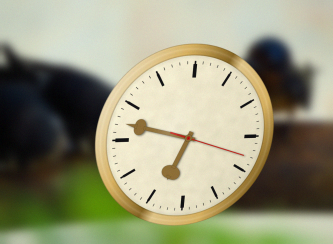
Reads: 6.47.18
